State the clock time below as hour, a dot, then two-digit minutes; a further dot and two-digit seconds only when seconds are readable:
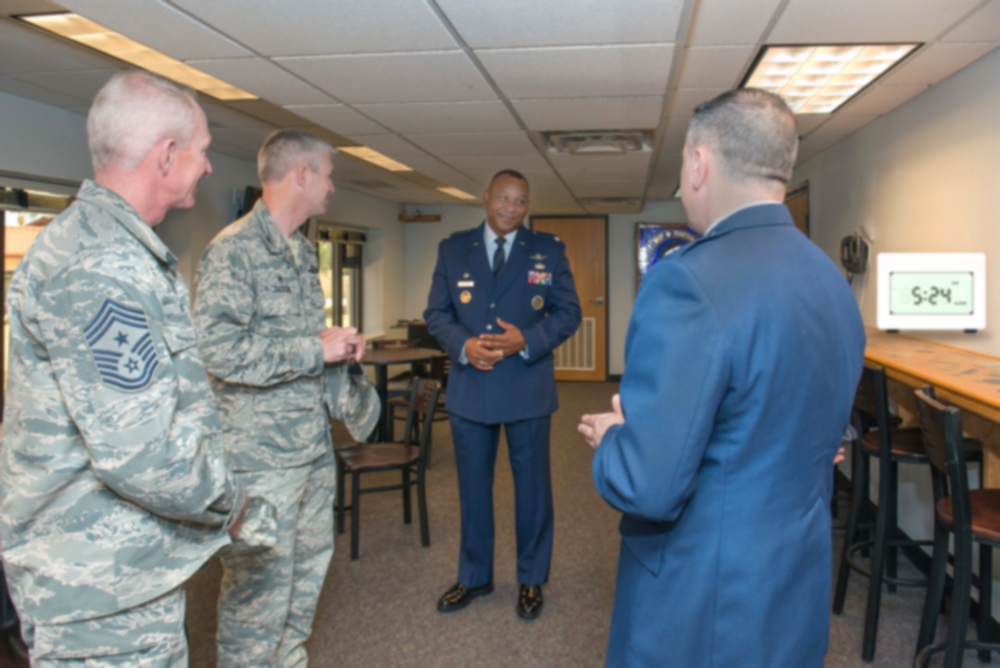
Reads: 5.24
